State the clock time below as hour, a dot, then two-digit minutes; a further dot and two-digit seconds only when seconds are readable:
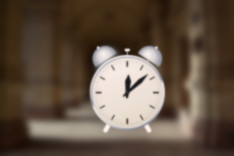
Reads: 12.08
